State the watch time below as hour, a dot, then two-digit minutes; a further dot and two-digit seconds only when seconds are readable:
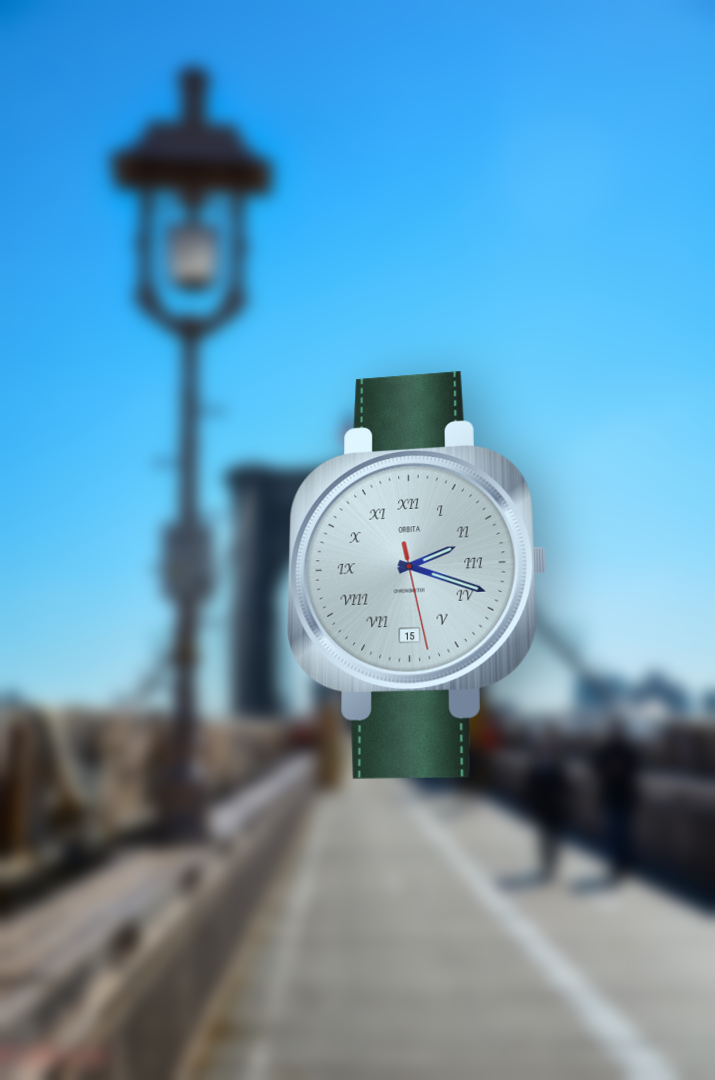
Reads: 2.18.28
